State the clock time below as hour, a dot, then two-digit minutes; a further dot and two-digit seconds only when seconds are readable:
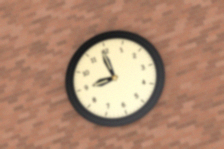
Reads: 8.59
